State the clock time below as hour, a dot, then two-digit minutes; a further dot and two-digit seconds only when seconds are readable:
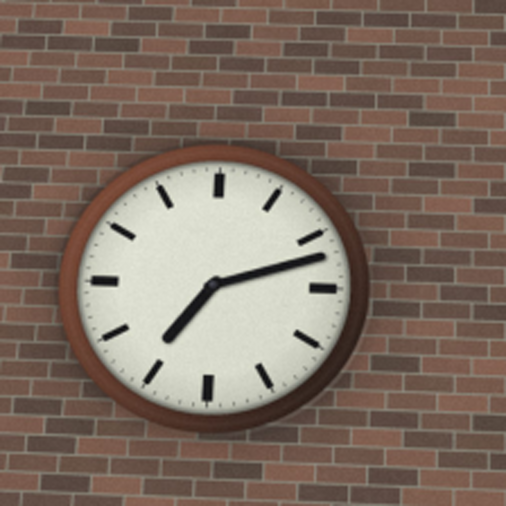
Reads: 7.12
